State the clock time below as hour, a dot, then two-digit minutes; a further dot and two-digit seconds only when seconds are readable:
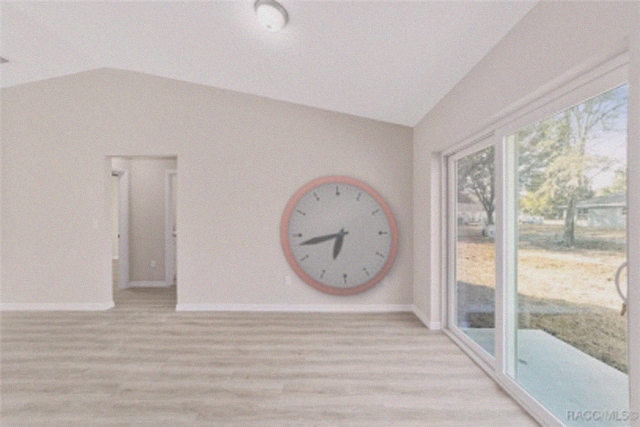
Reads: 6.43
